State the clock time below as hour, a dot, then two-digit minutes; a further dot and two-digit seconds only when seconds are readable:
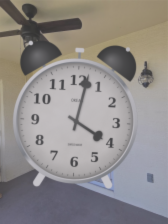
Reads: 4.02
